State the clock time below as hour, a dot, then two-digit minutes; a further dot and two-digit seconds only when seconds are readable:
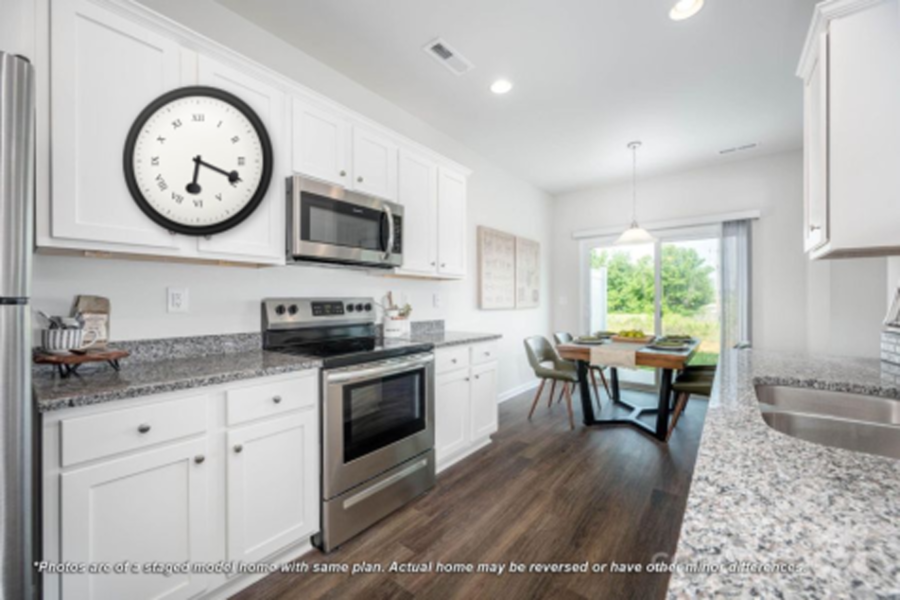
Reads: 6.19
